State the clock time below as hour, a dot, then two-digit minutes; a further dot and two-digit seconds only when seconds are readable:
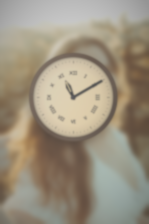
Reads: 11.10
